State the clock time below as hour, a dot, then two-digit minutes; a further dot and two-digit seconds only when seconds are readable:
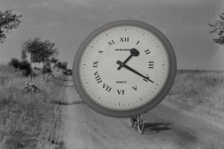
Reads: 1.20
